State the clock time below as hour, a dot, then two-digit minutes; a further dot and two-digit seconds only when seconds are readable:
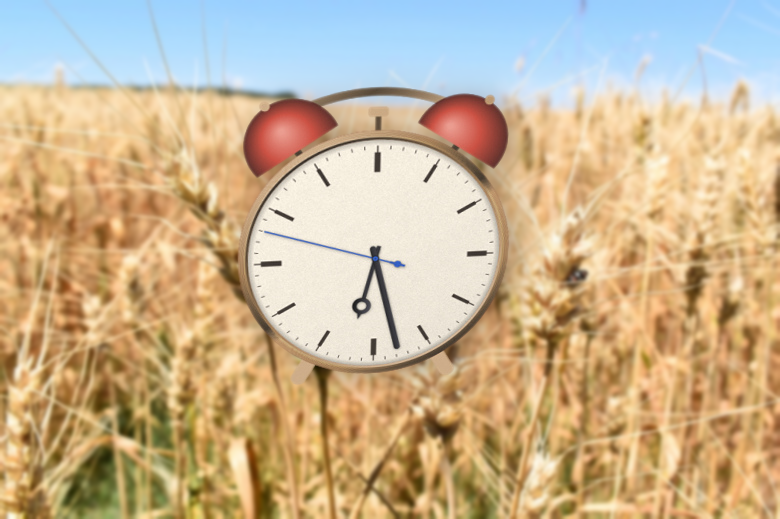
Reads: 6.27.48
